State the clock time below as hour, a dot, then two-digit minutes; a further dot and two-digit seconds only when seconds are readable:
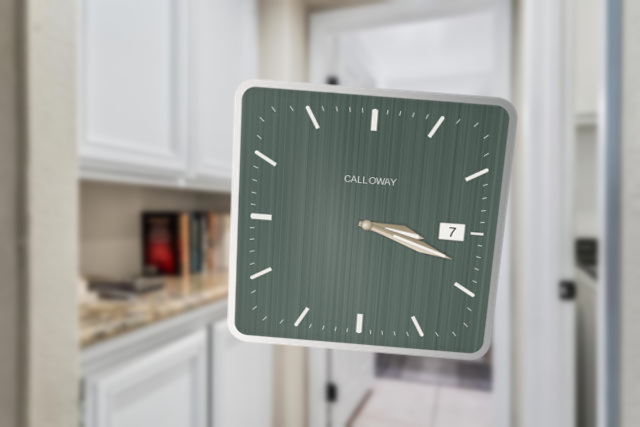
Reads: 3.18
